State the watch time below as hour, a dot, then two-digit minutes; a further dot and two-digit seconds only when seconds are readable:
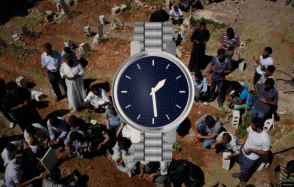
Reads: 1.29
